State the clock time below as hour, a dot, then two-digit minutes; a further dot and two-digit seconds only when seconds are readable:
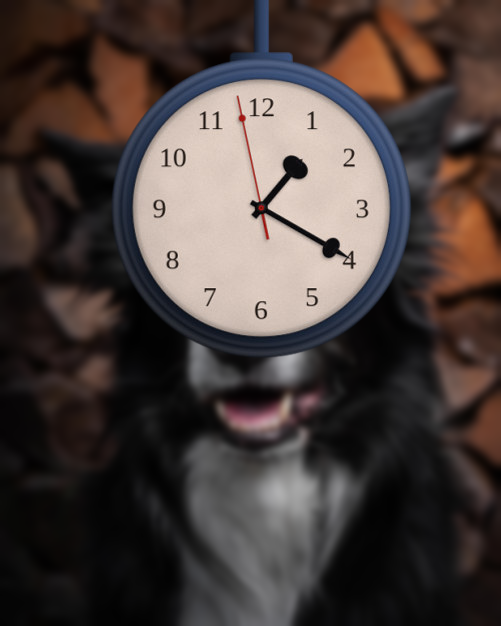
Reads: 1.19.58
